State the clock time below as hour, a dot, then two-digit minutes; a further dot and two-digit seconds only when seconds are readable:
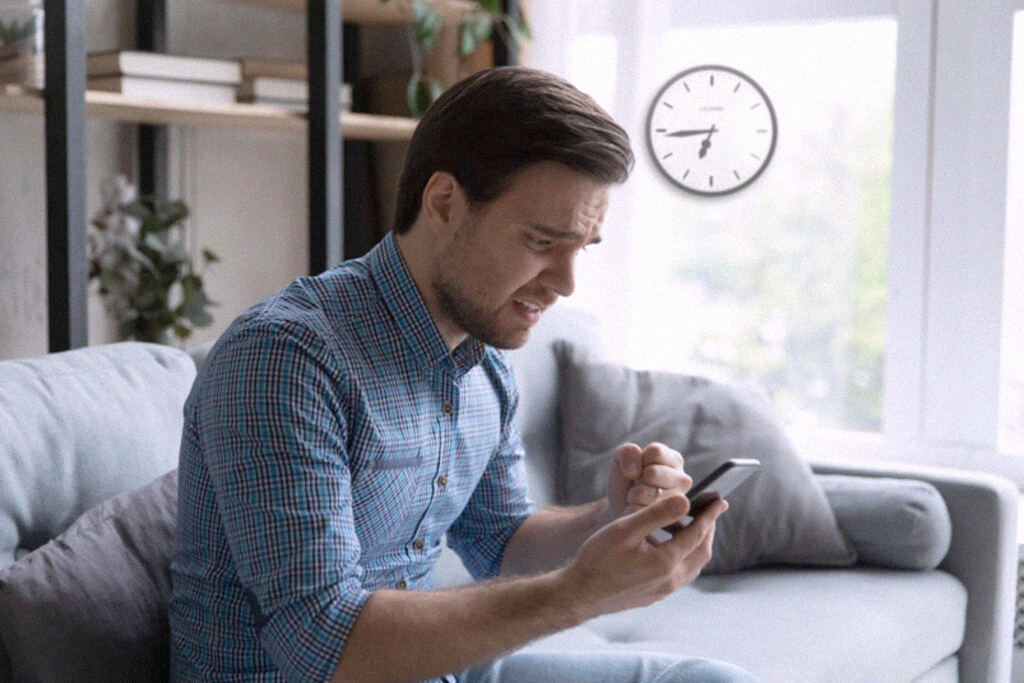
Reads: 6.44
